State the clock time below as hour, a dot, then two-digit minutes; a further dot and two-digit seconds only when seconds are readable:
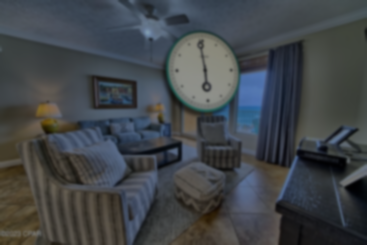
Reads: 5.59
